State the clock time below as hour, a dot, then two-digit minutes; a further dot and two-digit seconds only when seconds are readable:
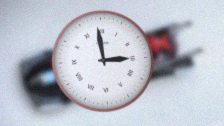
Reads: 2.59
